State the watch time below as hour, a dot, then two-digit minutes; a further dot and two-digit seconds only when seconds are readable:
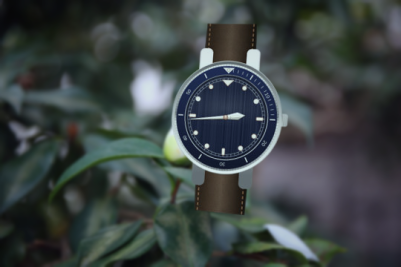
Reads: 2.44
